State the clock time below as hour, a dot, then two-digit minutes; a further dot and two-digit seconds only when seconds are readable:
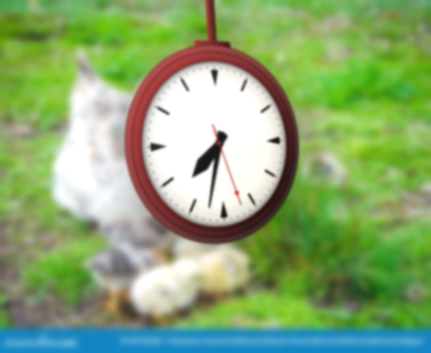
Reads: 7.32.27
